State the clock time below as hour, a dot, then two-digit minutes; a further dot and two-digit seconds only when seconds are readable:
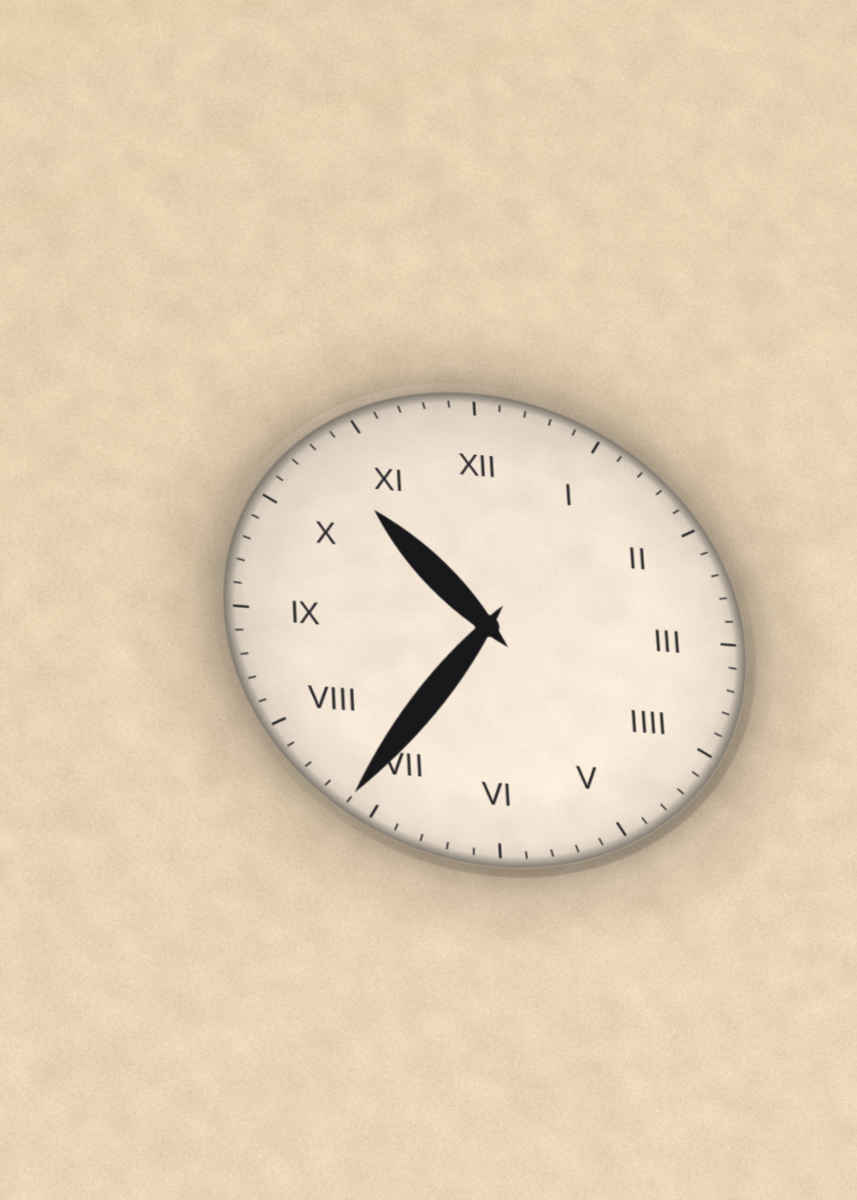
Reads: 10.36
